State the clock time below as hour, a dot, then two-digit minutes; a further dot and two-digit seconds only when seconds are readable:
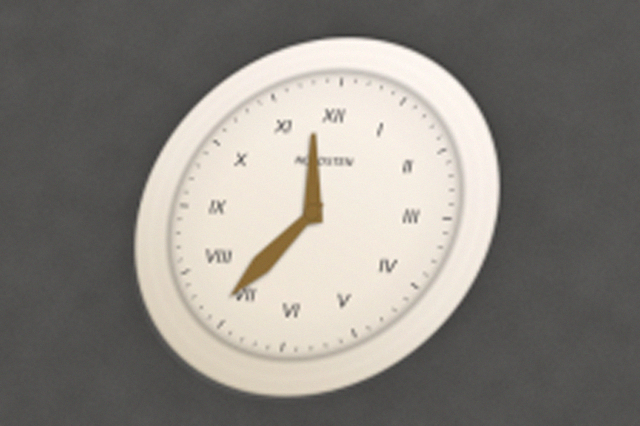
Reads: 11.36
